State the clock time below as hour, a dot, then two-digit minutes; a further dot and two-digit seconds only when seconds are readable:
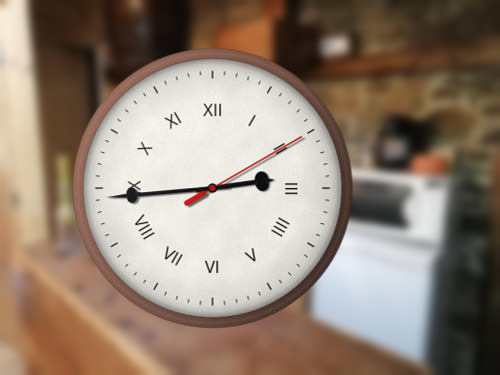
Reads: 2.44.10
